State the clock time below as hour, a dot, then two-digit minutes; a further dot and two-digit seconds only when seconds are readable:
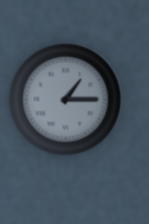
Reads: 1.15
